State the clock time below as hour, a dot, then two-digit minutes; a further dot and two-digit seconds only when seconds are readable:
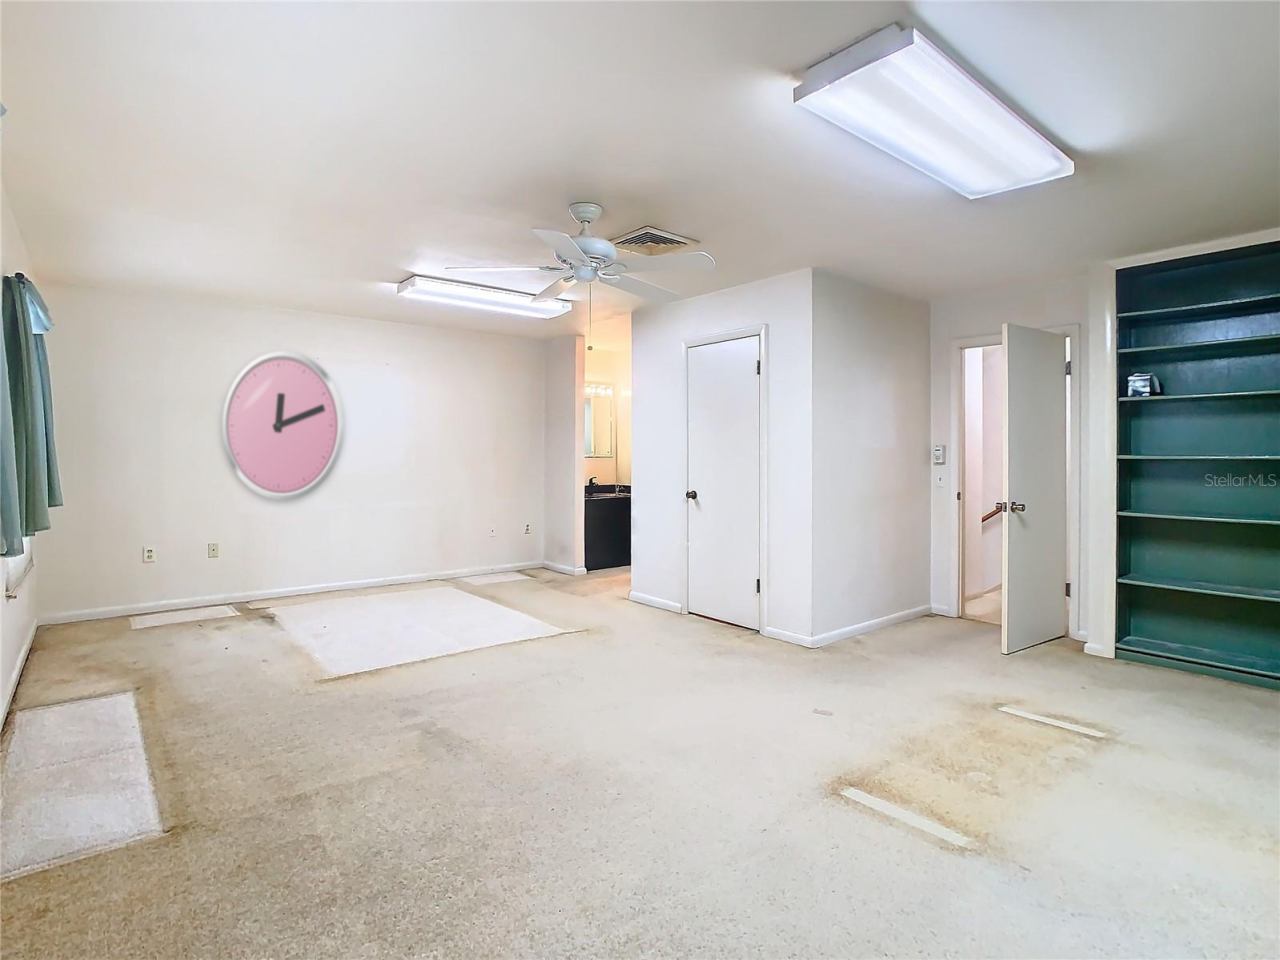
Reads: 12.12
